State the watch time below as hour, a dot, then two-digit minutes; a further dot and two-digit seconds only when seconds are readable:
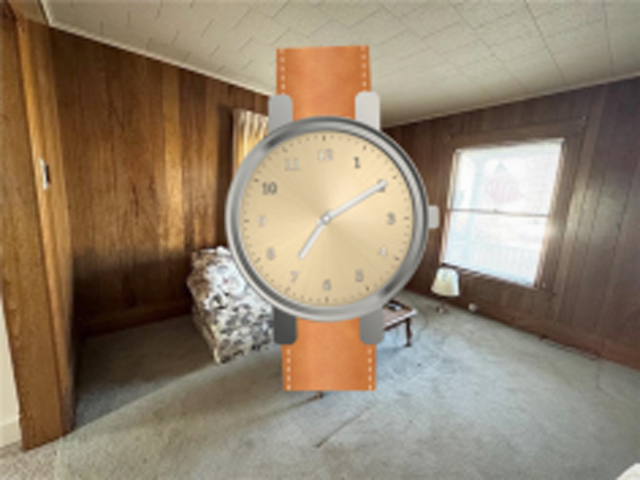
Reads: 7.10
